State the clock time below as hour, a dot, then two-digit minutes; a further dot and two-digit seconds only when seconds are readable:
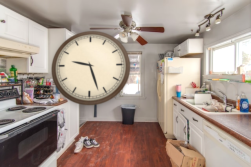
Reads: 9.27
